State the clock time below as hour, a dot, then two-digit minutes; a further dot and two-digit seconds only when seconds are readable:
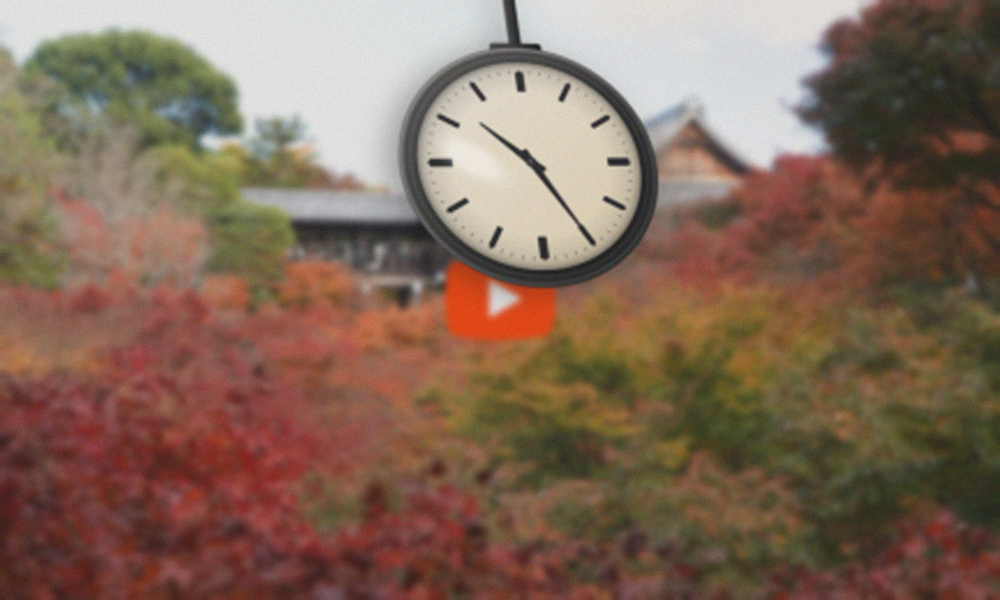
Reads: 10.25
